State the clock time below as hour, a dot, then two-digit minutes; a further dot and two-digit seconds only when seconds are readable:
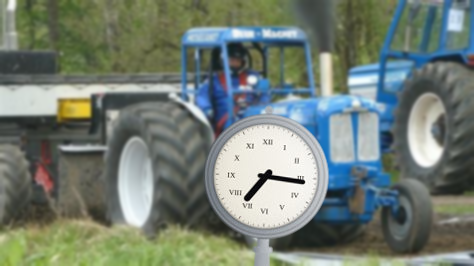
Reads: 7.16
